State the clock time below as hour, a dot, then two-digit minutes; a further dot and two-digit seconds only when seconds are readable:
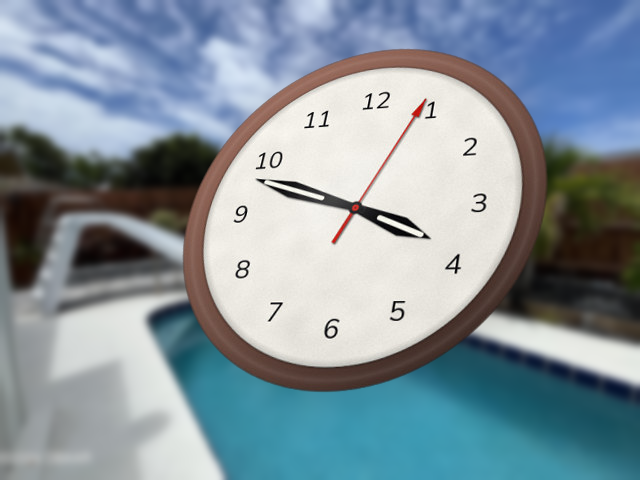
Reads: 3.48.04
